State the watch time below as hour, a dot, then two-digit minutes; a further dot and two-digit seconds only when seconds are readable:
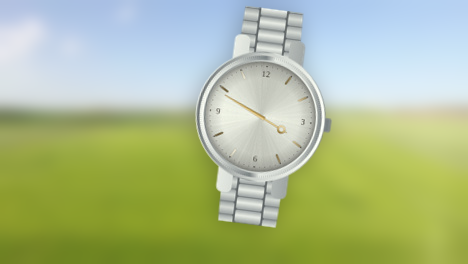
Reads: 3.49
